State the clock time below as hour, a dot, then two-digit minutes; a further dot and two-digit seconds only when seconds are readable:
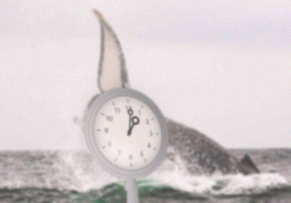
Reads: 1.01
